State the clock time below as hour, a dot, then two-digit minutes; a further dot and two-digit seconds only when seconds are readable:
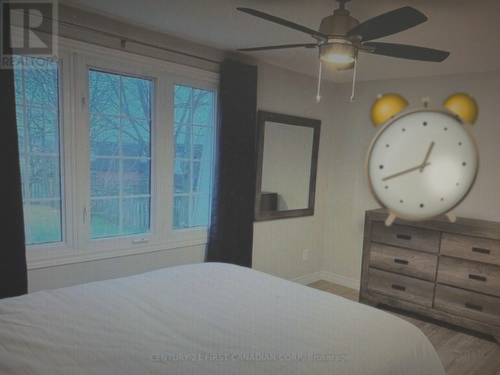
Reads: 12.42
